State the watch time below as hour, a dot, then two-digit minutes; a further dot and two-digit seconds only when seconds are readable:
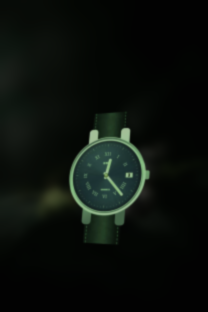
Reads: 12.23
